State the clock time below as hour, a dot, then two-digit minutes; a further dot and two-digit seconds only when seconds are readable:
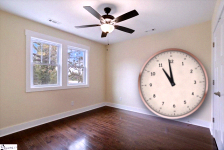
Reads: 10.59
